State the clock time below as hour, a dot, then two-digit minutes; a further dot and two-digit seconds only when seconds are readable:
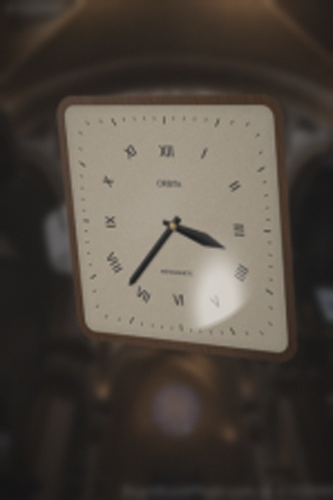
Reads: 3.37
